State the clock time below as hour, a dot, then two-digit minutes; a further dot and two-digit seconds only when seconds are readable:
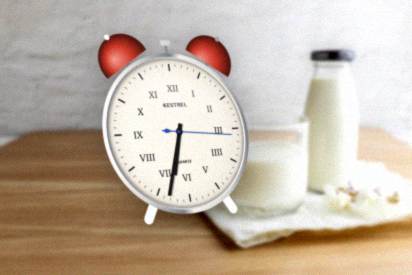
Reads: 6.33.16
